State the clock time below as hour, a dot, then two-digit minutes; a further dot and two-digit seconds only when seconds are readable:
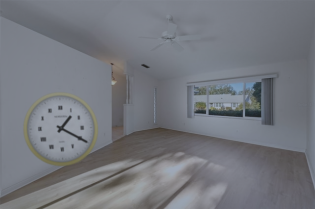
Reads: 1.20
